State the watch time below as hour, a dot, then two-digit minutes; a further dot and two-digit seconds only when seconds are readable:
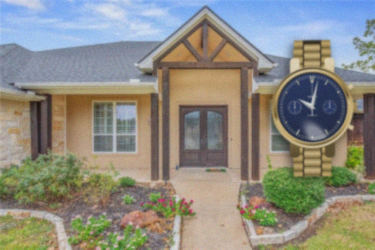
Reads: 10.02
